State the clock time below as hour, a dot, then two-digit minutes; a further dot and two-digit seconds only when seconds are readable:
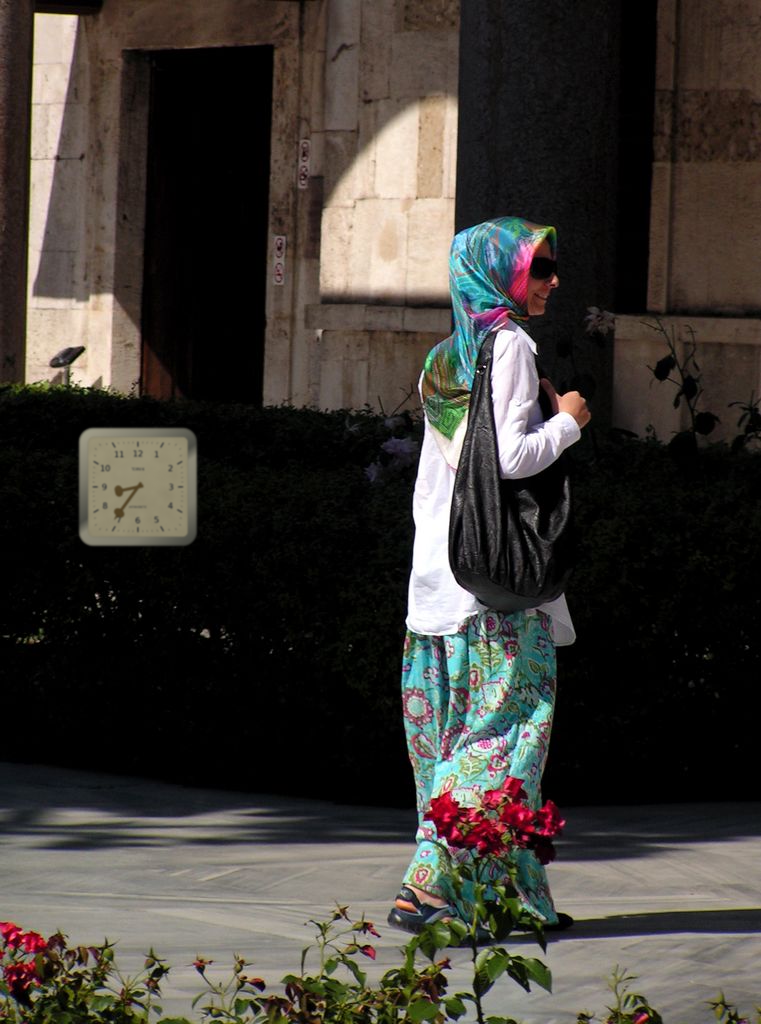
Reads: 8.36
